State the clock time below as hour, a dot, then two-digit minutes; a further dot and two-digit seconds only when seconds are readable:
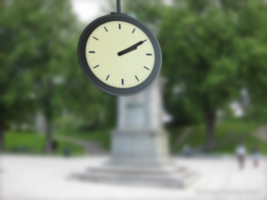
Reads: 2.10
